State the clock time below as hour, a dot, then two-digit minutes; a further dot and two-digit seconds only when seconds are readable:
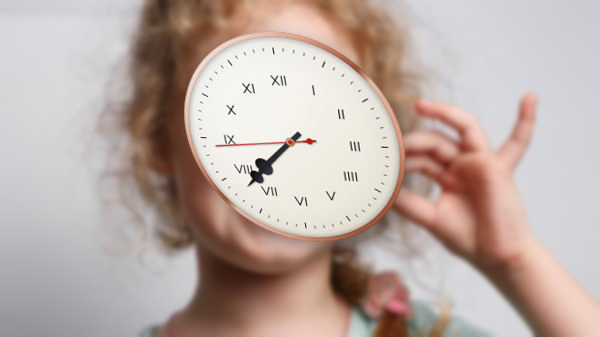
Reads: 7.37.44
